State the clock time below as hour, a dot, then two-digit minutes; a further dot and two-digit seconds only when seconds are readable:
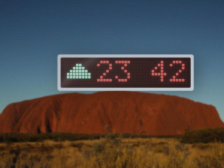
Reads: 23.42
